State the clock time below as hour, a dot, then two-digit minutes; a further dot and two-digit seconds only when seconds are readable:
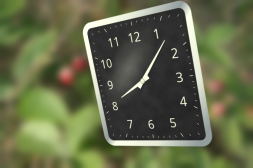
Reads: 8.07
